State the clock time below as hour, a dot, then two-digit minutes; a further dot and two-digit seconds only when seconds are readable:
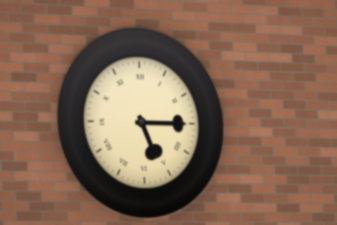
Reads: 5.15
